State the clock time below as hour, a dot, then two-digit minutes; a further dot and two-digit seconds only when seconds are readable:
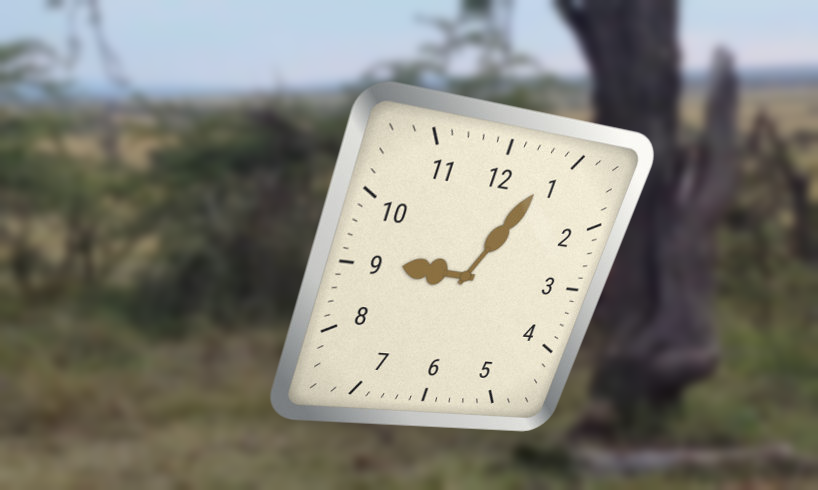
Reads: 9.04
